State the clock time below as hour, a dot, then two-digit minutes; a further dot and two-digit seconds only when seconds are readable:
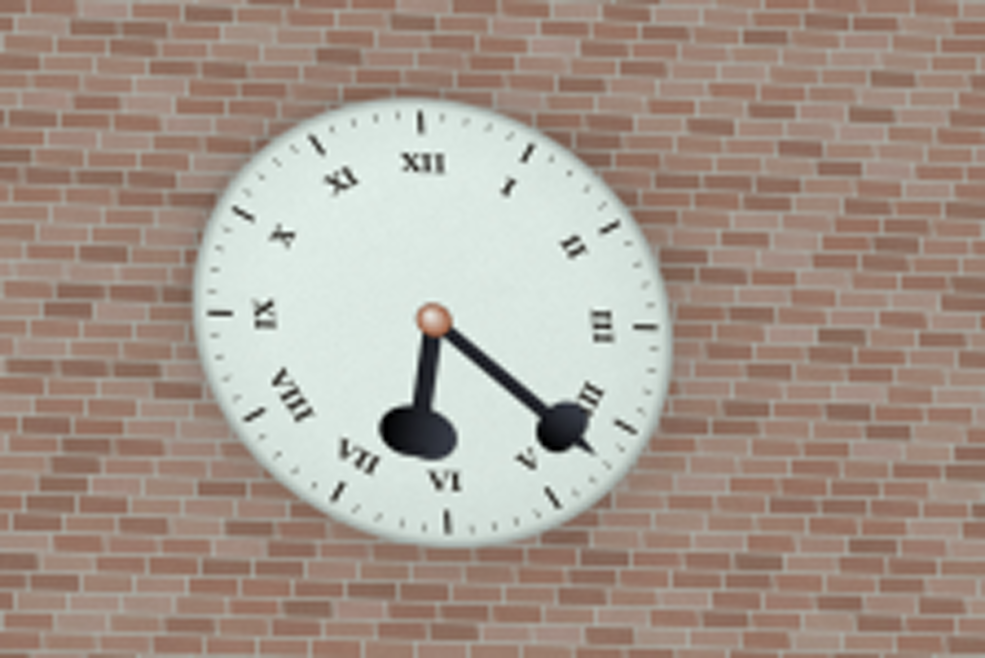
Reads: 6.22
